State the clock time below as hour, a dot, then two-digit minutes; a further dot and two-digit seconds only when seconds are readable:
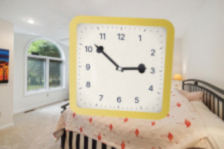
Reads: 2.52
